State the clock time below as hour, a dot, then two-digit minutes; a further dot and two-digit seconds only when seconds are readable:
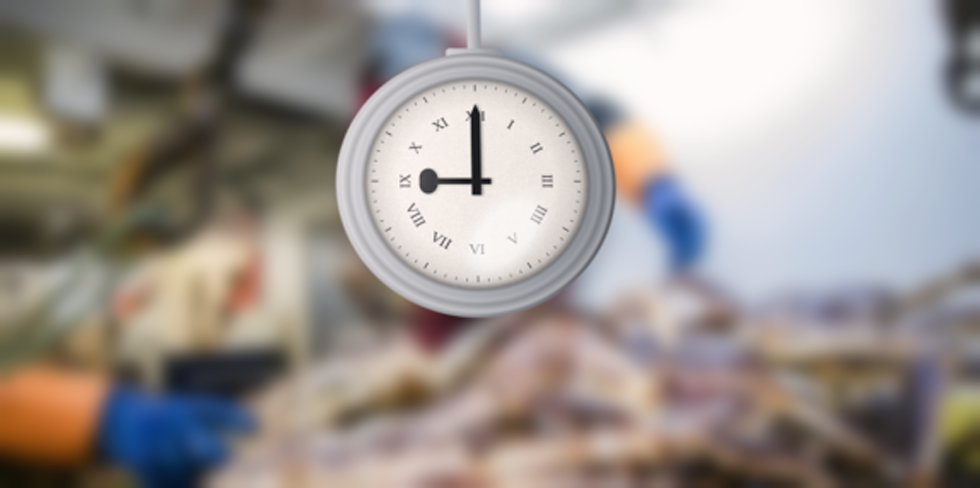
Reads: 9.00
